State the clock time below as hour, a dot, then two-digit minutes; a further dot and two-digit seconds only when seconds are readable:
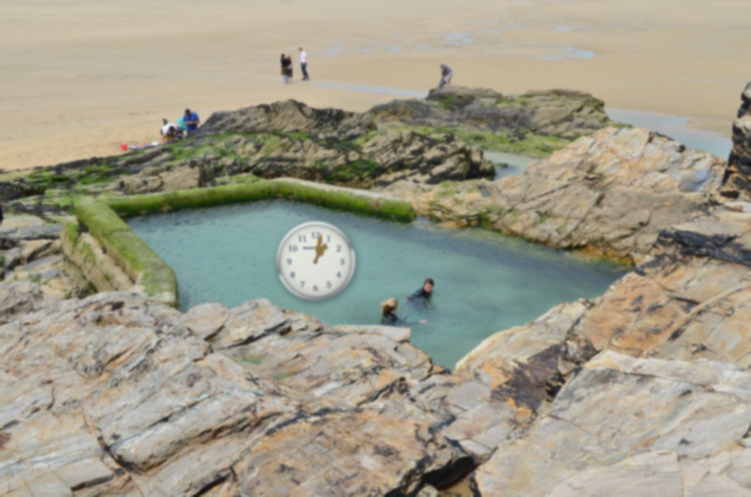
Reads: 1.02
